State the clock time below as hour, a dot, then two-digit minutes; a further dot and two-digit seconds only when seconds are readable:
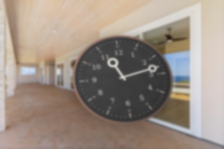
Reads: 11.13
